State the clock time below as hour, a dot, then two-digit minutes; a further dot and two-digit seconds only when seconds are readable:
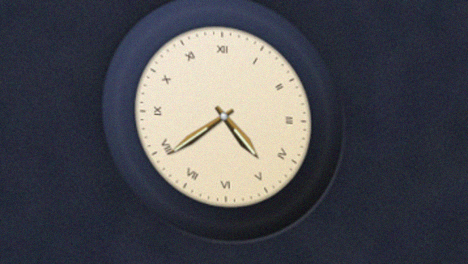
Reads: 4.39
